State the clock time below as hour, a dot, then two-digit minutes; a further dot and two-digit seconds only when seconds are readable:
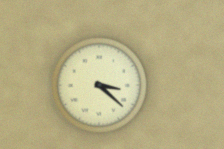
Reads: 3.22
